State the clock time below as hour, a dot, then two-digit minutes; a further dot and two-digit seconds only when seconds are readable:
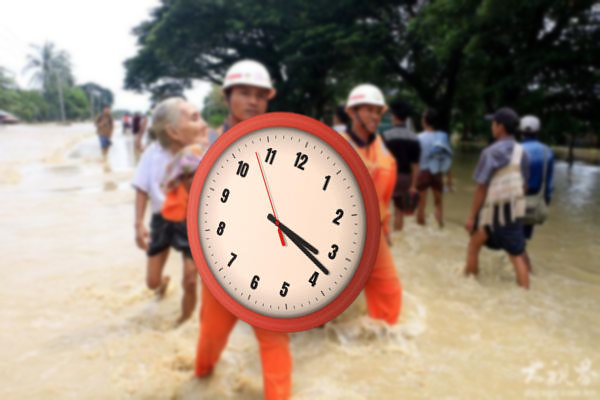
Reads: 3.17.53
